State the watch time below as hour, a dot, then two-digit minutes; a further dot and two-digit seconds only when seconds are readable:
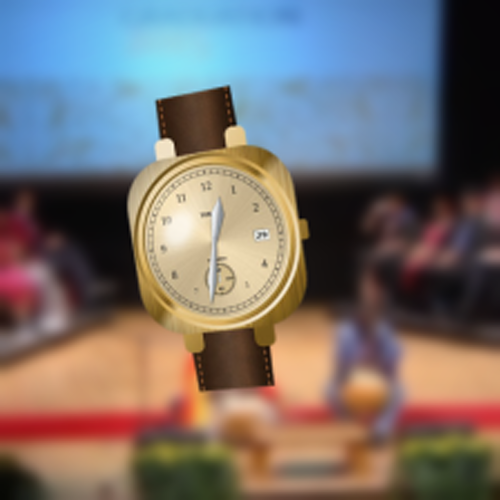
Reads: 12.32
